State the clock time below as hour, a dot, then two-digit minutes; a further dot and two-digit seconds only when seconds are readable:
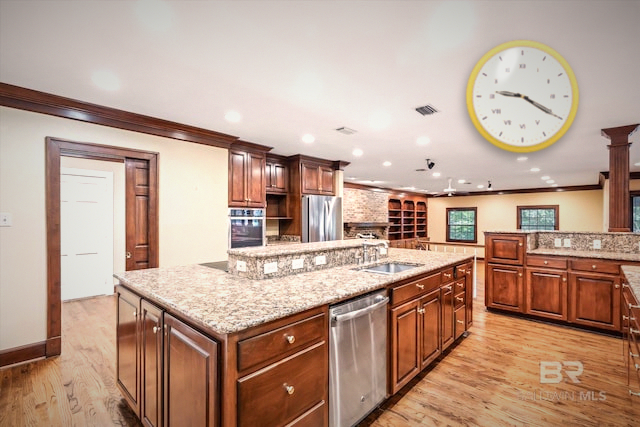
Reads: 9.20
